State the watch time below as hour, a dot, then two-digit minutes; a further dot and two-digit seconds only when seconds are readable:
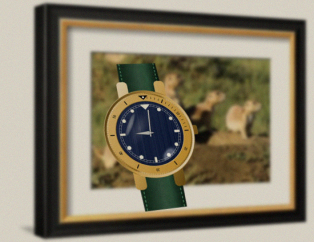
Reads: 9.01
